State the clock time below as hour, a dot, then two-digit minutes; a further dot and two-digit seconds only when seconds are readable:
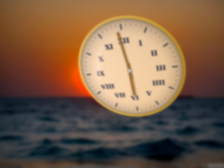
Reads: 5.59
